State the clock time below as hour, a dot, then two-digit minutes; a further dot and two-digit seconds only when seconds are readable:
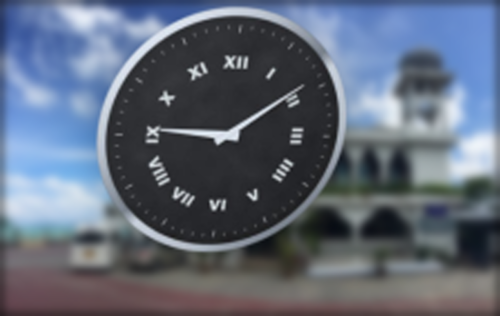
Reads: 9.09
